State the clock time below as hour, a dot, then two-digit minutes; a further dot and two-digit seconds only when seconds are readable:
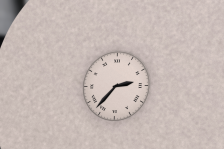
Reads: 2.37
